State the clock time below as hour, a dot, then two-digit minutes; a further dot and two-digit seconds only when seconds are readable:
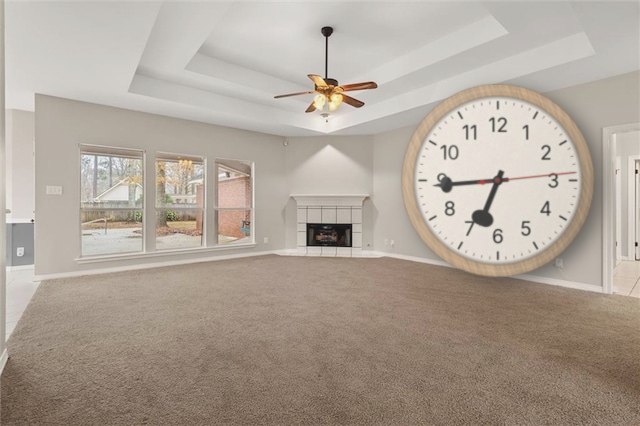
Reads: 6.44.14
